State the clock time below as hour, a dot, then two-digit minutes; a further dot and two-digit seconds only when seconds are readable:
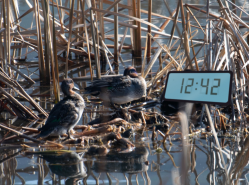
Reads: 12.42
